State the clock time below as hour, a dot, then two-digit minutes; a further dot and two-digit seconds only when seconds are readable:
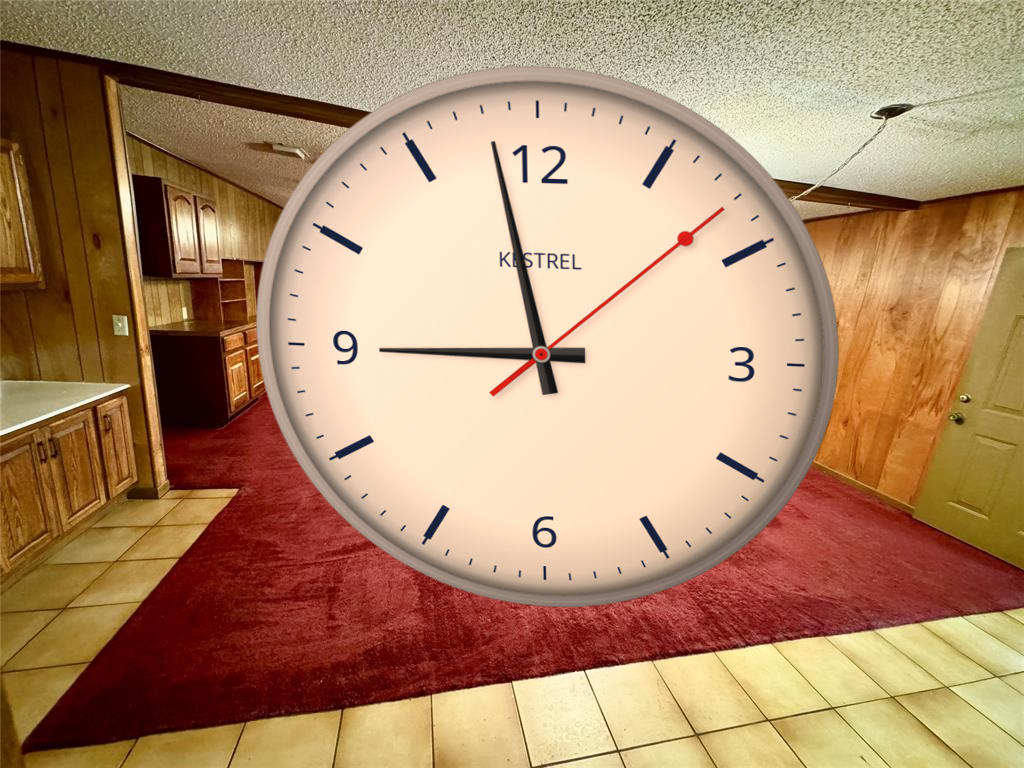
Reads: 8.58.08
